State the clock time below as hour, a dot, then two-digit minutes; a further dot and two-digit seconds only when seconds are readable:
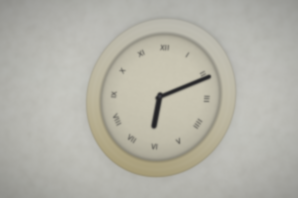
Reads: 6.11
